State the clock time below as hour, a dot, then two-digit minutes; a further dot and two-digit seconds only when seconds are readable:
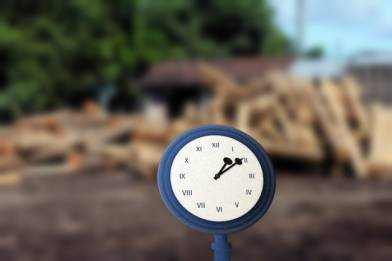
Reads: 1.09
